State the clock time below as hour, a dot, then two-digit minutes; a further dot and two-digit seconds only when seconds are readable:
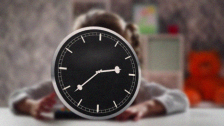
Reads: 2.38
